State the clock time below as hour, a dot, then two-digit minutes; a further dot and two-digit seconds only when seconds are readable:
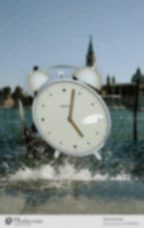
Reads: 5.03
